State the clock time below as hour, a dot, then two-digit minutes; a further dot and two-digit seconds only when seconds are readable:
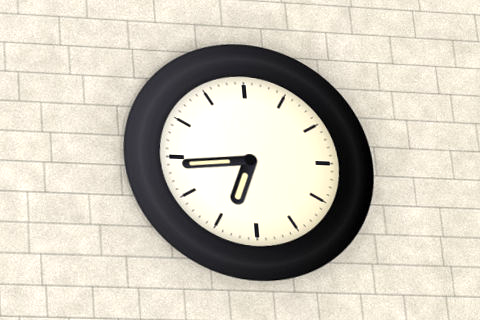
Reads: 6.44
